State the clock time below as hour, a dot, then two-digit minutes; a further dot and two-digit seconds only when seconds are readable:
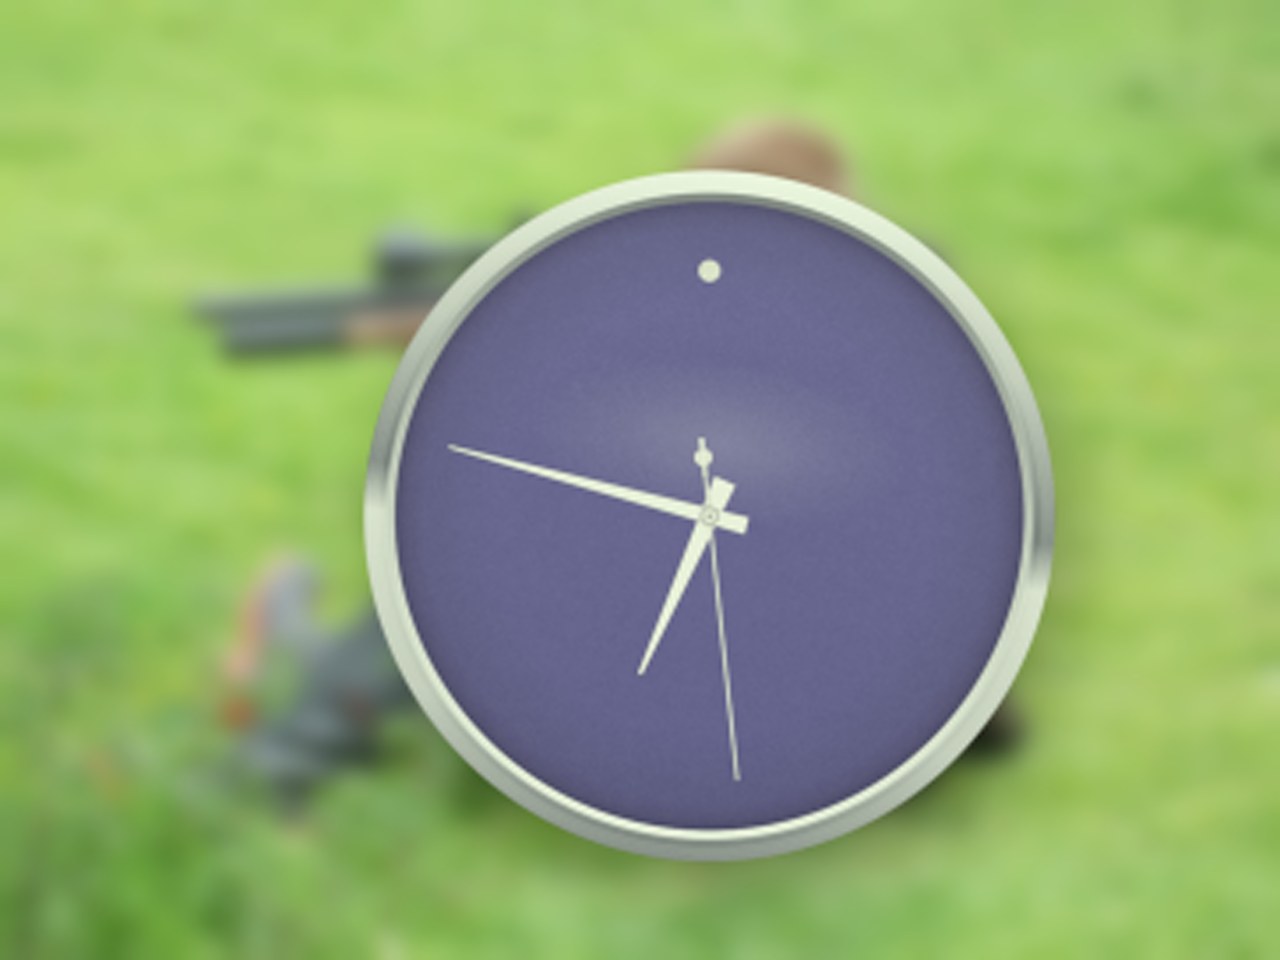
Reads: 6.47.29
